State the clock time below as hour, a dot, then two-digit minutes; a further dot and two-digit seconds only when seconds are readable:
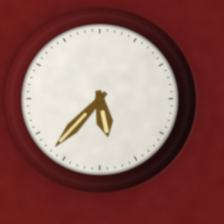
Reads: 5.37
